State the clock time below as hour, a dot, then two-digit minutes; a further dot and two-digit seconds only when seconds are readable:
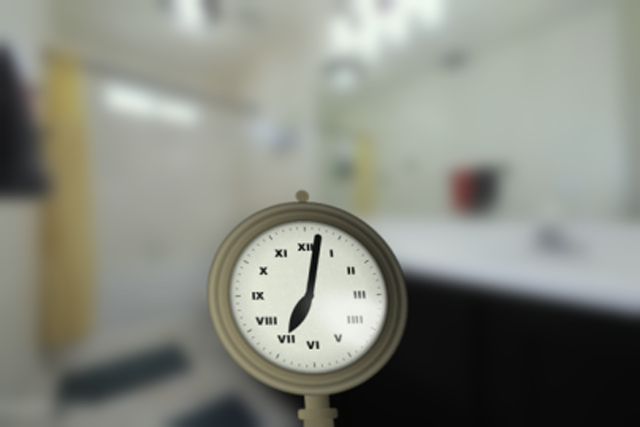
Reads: 7.02
